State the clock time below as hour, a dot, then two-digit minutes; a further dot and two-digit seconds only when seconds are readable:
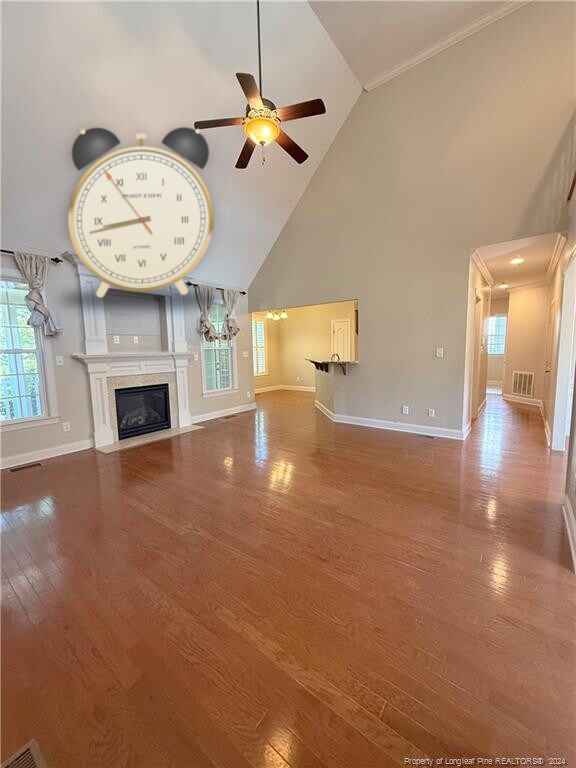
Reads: 8.42.54
